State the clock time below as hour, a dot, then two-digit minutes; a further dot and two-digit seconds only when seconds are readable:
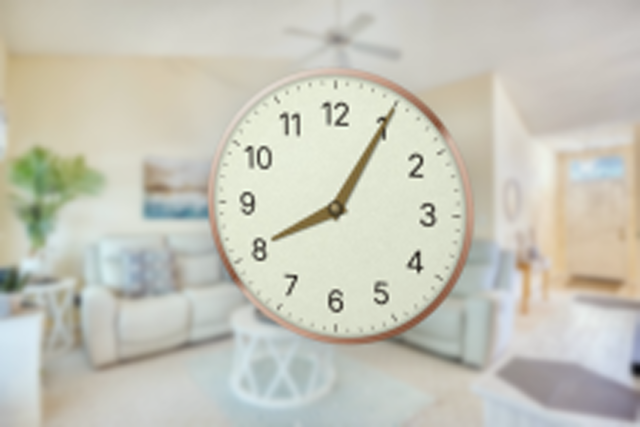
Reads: 8.05
